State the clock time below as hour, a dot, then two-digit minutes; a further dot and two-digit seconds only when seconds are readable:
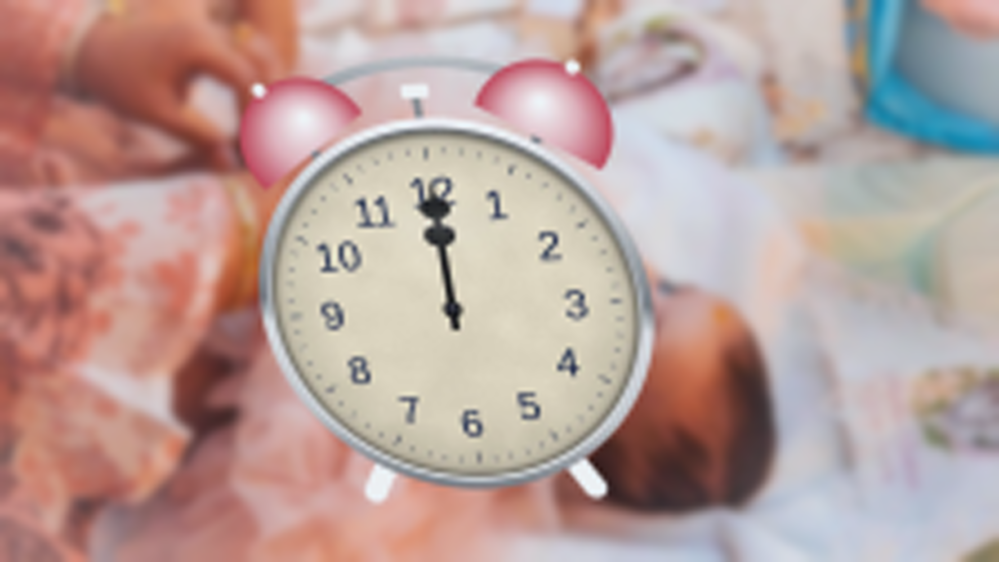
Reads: 12.00
